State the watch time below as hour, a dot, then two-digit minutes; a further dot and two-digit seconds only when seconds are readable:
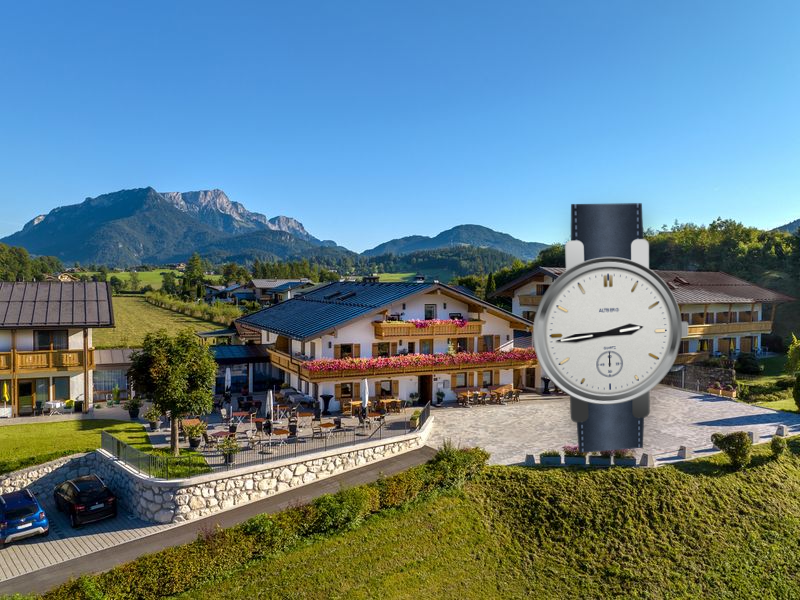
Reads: 2.44
